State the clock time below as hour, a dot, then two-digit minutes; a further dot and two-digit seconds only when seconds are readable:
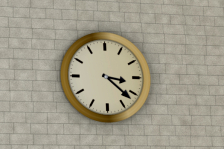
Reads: 3.22
